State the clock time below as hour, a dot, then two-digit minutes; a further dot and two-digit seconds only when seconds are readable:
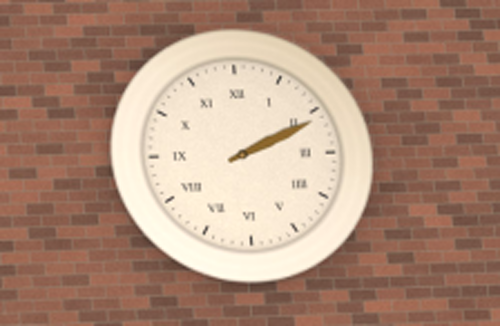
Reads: 2.11
